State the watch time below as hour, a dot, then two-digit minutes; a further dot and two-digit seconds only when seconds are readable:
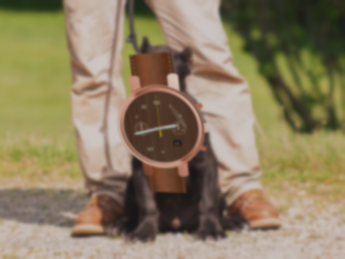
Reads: 2.43
